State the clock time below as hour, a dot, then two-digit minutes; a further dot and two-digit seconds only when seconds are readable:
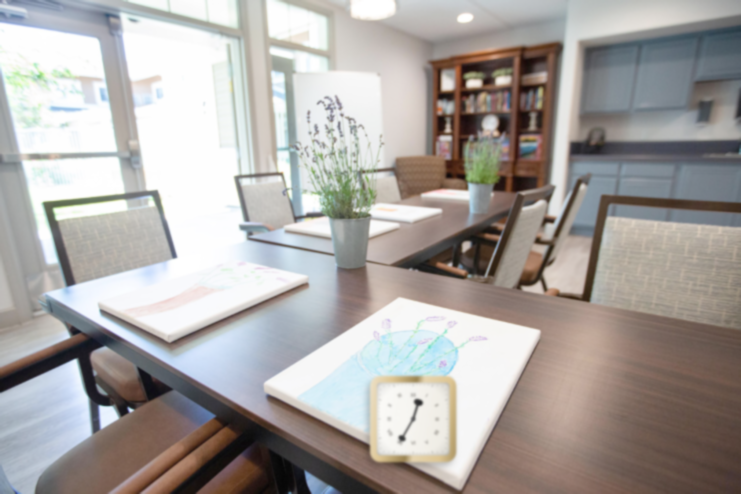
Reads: 12.35
